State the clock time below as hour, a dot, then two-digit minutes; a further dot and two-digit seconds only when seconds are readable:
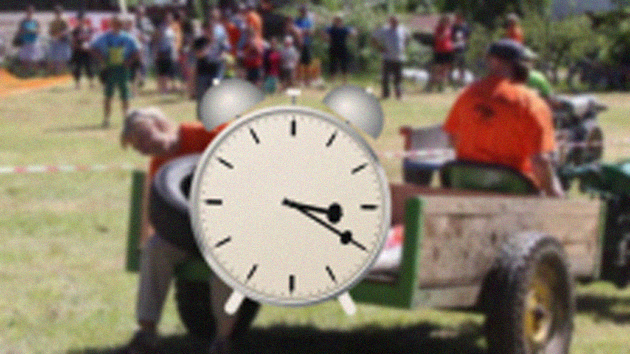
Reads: 3.20
